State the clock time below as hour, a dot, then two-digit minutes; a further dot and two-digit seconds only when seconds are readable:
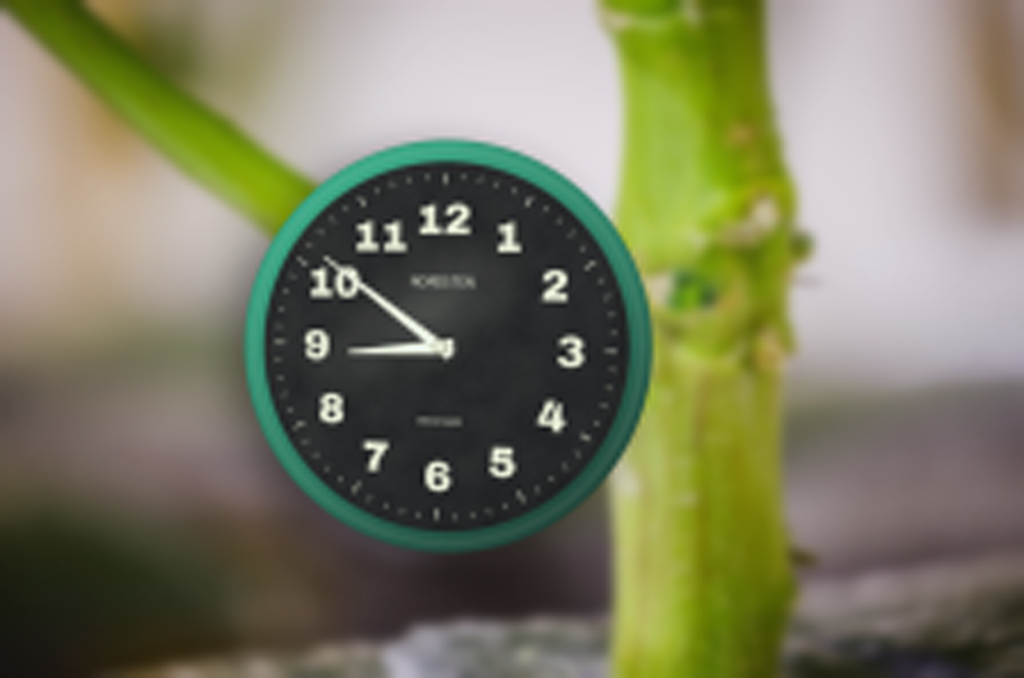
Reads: 8.51
